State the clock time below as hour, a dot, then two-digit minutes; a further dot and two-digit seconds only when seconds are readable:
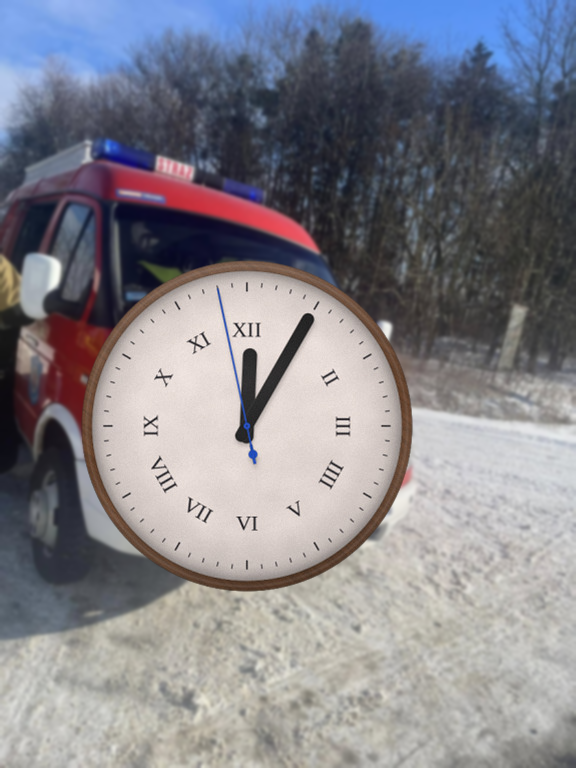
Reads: 12.04.58
